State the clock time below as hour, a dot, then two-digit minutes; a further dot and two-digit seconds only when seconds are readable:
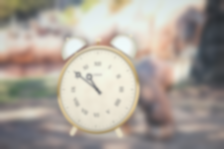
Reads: 10.51
